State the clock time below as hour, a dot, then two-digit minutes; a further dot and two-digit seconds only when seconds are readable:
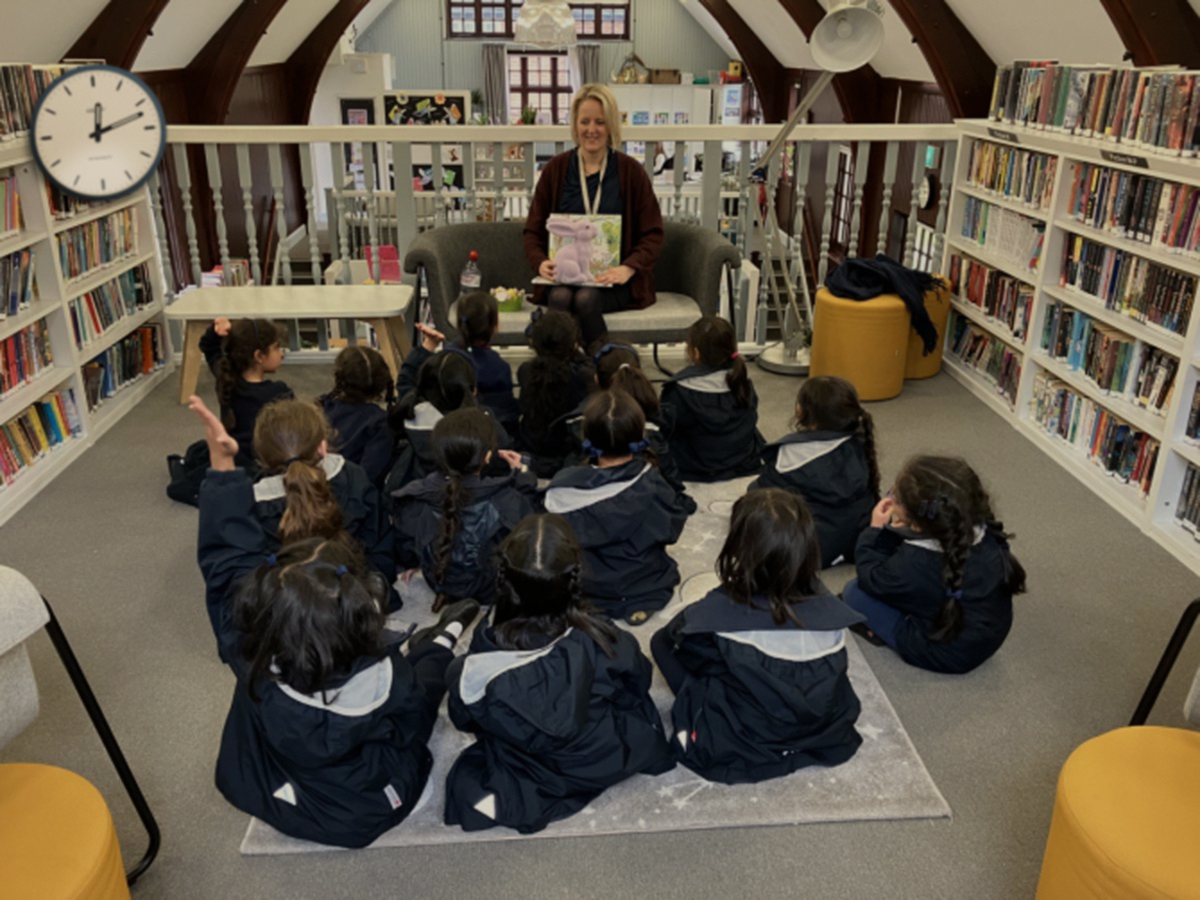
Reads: 12.12
